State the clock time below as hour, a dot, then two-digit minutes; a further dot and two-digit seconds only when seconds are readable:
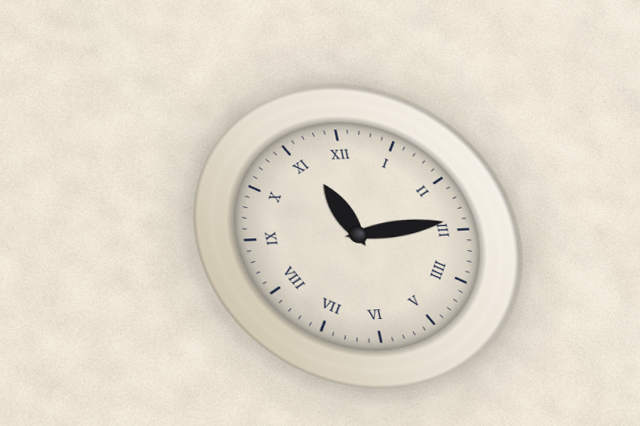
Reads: 11.14
